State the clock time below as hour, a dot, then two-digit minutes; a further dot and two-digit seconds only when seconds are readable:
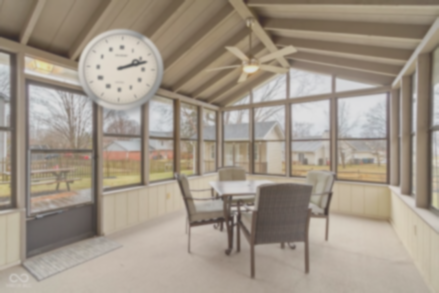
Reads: 2.12
